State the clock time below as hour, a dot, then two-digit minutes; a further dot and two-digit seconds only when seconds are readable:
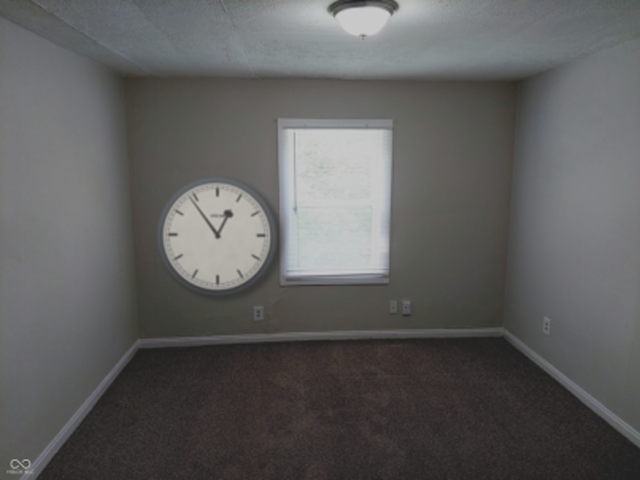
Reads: 12.54
